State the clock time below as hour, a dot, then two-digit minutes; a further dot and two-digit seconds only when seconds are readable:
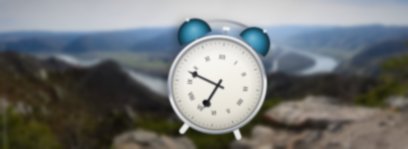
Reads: 6.48
